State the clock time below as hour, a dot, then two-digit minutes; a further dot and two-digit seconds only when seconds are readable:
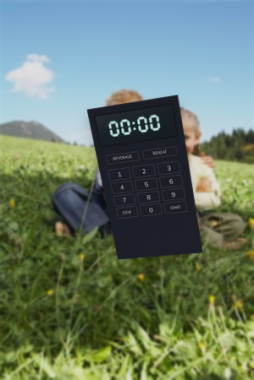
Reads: 0.00
